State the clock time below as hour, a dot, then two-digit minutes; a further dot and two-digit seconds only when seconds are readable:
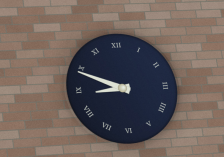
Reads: 8.49
